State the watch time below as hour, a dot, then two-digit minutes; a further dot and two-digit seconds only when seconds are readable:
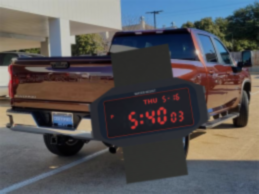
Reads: 5.40.03
